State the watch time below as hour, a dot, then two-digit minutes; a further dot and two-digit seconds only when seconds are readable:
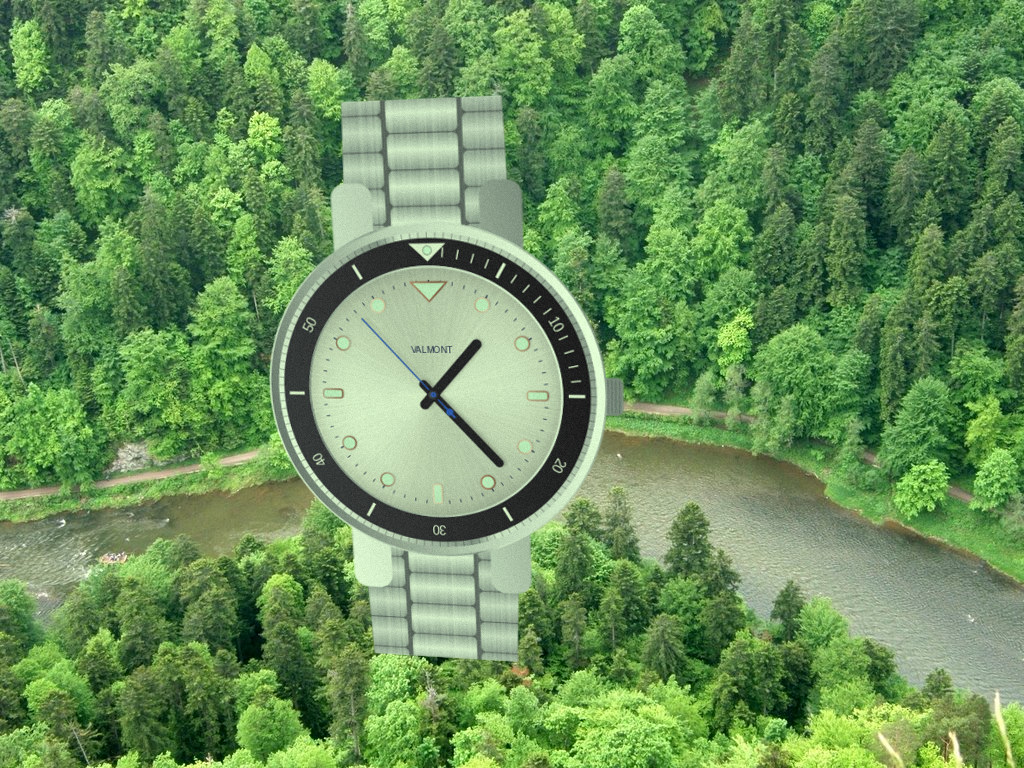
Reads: 1.22.53
